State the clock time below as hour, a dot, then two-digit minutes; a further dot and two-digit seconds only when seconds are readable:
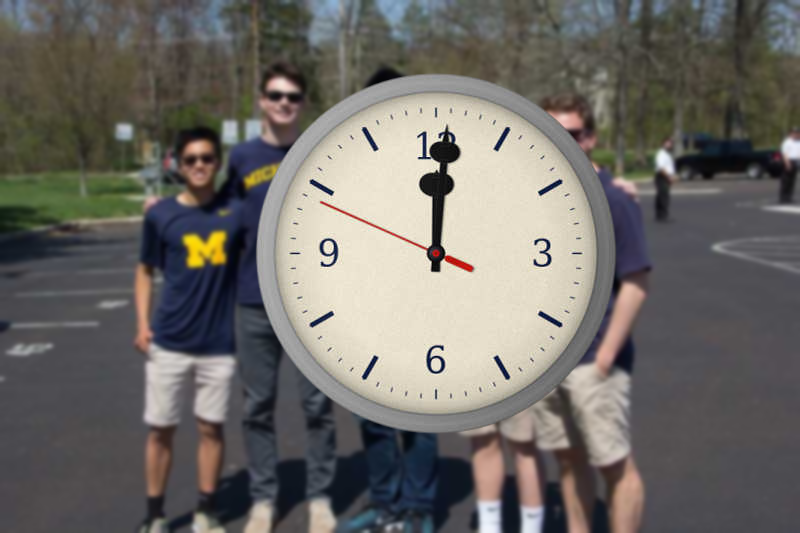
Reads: 12.00.49
